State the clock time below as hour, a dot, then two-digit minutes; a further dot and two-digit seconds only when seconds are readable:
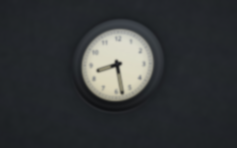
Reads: 8.28
